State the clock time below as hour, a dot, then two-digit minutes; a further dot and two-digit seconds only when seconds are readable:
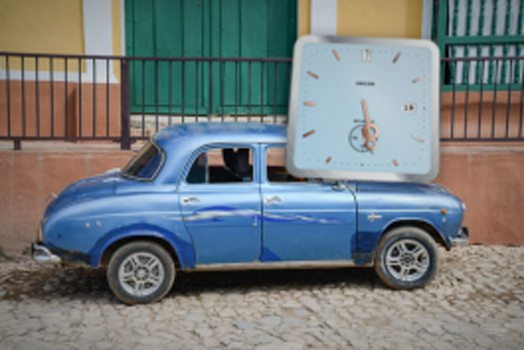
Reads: 5.28
